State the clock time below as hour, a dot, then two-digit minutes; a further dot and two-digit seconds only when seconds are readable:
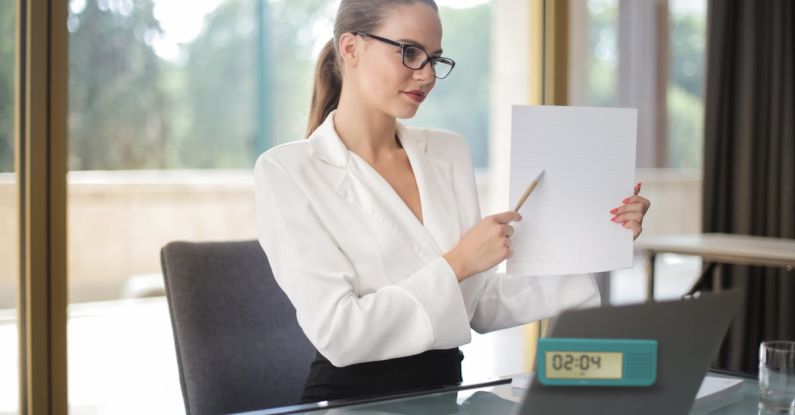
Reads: 2.04
